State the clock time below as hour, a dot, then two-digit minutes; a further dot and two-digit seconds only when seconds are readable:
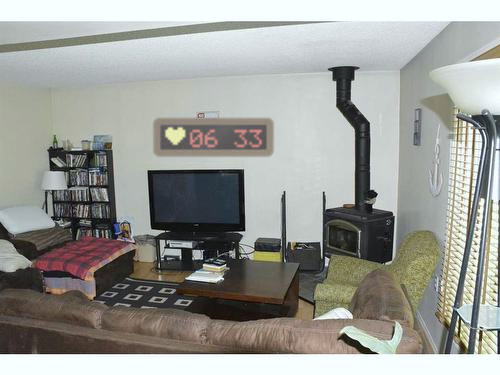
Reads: 6.33
